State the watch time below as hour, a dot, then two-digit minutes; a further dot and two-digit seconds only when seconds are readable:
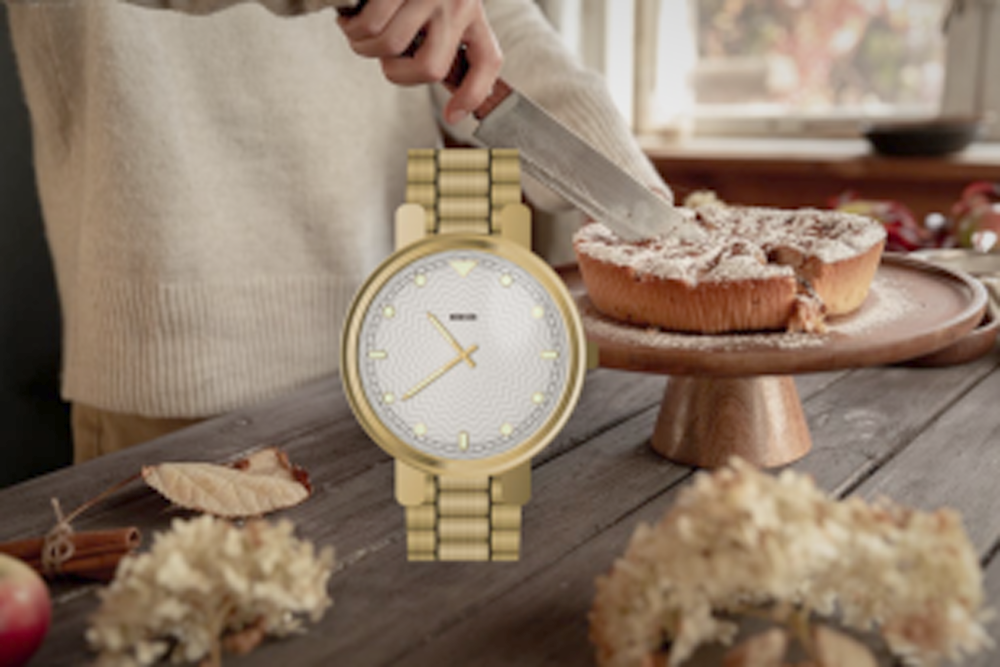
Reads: 10.39
